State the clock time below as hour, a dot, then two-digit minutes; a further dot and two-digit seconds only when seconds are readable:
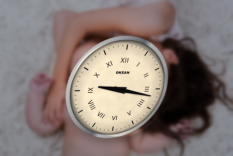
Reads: 9.17
